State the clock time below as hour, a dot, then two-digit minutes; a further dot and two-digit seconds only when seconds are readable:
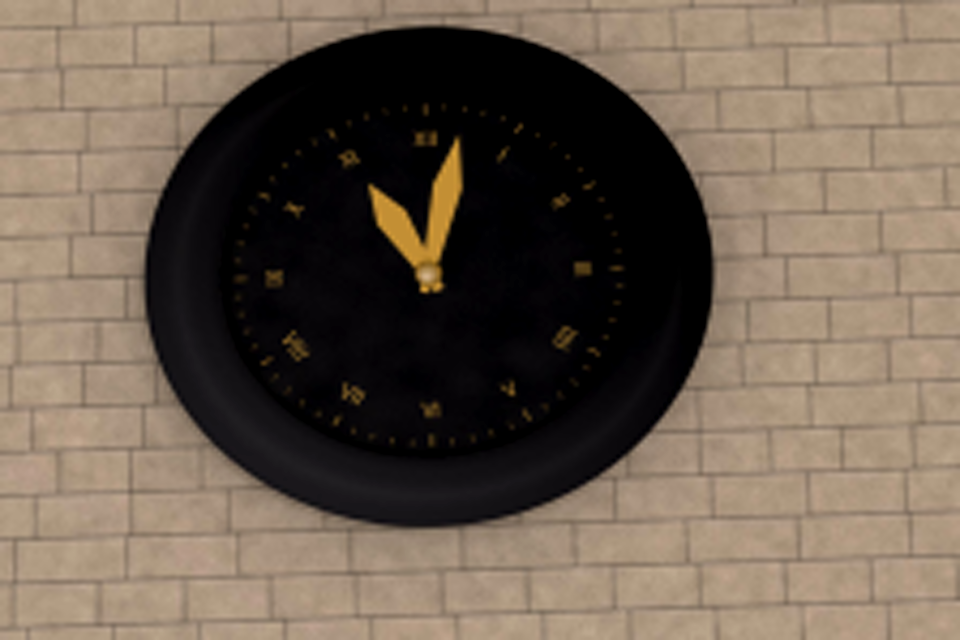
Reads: 11.02
